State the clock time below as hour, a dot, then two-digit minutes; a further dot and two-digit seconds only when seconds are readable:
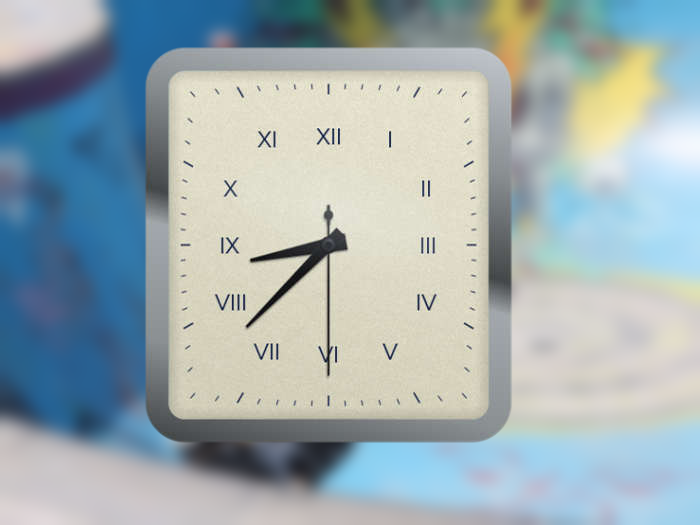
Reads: 8.37.30
